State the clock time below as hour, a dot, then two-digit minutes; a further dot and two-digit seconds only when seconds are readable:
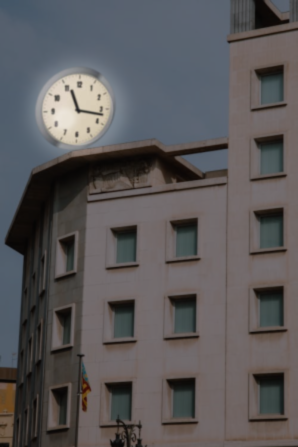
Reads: 11.17
